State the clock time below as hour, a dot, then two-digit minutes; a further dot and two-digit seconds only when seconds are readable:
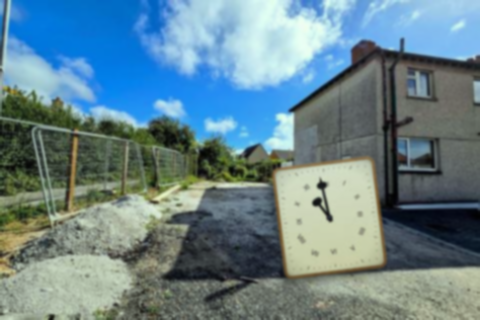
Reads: 10.59
